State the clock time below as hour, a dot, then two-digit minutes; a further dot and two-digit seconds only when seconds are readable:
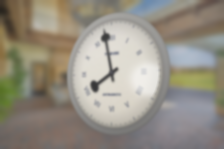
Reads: 7.58
